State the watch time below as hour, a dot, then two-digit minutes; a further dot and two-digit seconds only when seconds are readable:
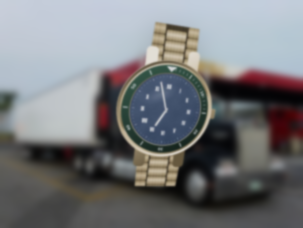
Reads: 6.57
